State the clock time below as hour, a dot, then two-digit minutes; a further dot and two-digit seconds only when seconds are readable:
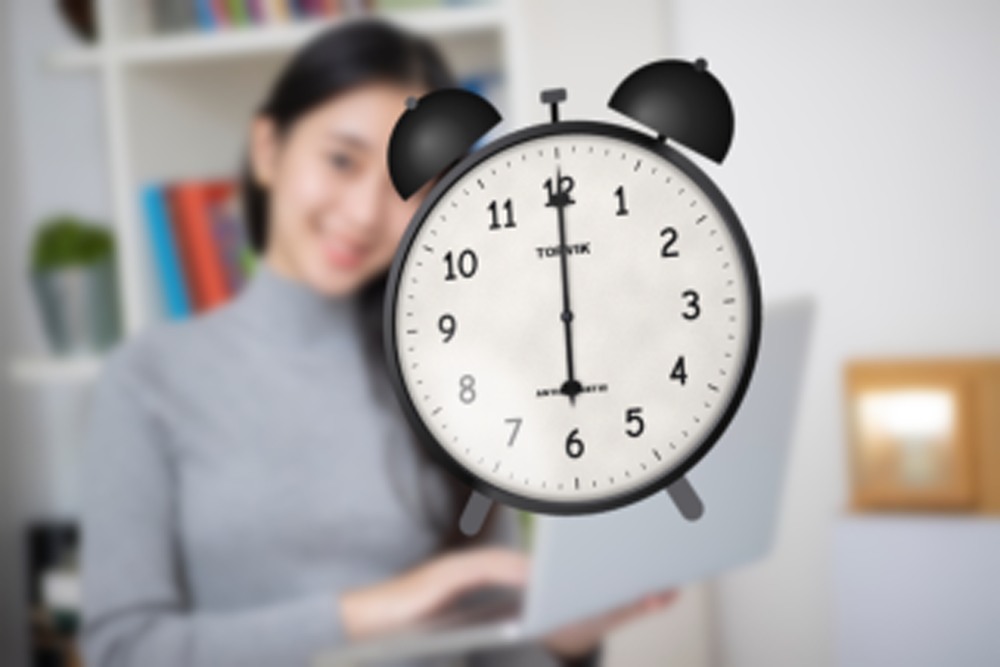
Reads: 6.00
